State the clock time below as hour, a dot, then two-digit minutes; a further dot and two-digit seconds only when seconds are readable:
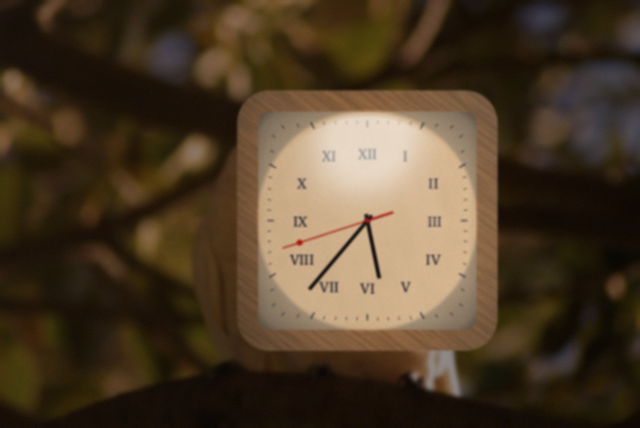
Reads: 5.36.42
